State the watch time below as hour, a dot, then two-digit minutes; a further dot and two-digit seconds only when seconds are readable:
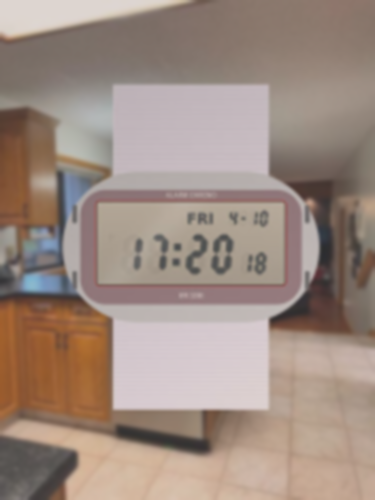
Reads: 17.20.18
